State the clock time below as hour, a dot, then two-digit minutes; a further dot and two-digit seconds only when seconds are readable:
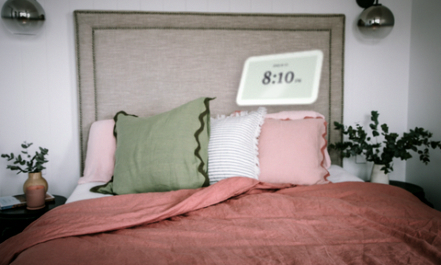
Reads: 8.10
